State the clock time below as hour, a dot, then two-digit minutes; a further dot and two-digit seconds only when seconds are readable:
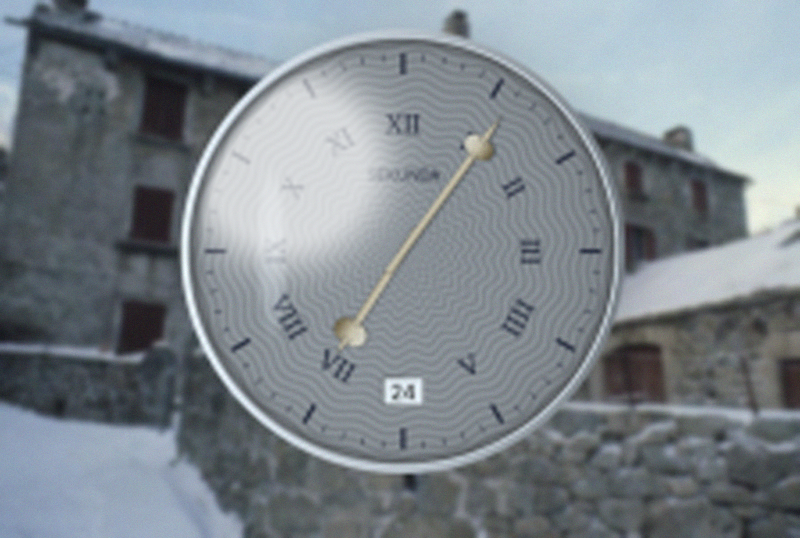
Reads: 7.06
